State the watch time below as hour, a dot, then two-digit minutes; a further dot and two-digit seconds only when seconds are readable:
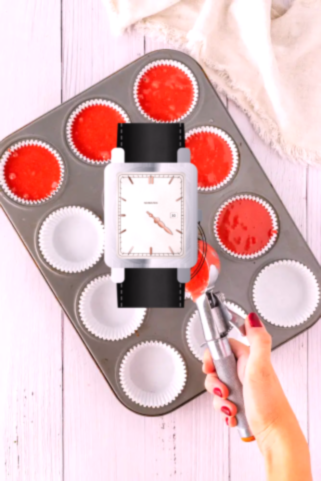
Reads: 4.22
